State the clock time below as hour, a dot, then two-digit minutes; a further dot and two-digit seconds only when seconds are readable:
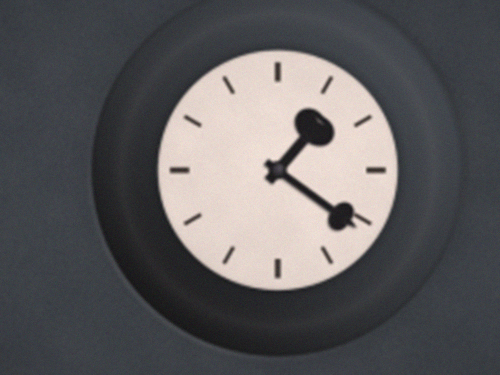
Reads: 1.21
